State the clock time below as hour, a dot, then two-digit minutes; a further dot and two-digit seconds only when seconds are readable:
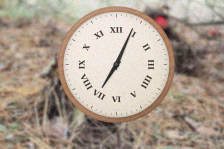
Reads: 7.04
